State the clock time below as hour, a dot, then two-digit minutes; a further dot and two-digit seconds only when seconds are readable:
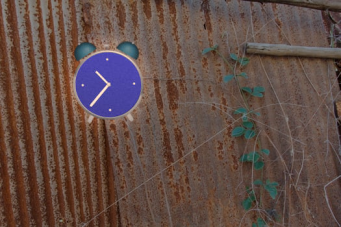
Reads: 10.37
